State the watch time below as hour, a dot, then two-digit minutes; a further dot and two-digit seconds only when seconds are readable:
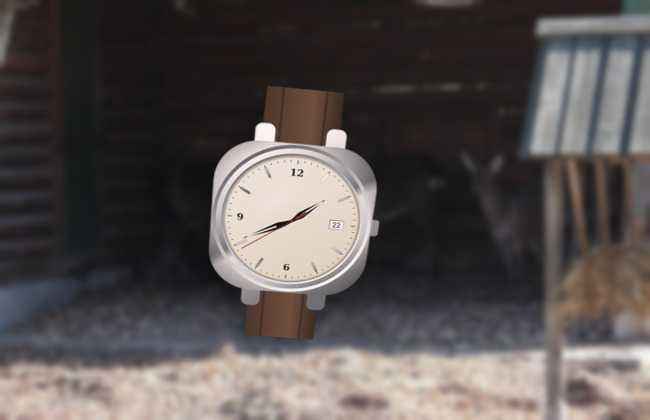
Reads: 1.40.39
